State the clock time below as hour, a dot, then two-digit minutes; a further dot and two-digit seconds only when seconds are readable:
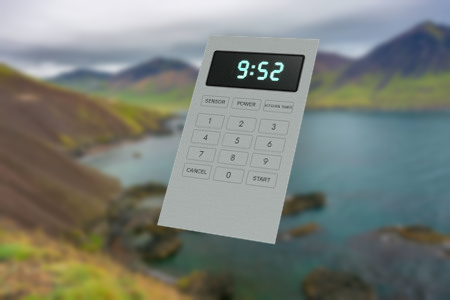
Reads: 9.52
